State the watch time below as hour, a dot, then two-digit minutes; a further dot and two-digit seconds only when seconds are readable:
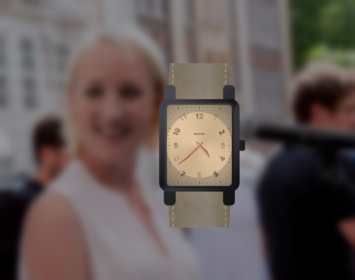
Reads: 4.38
